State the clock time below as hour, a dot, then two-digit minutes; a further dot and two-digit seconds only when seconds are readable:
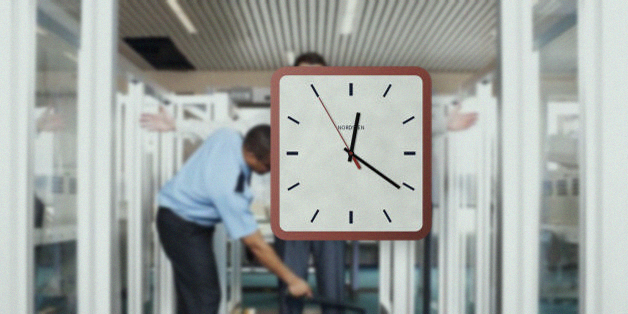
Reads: 12.20.55
